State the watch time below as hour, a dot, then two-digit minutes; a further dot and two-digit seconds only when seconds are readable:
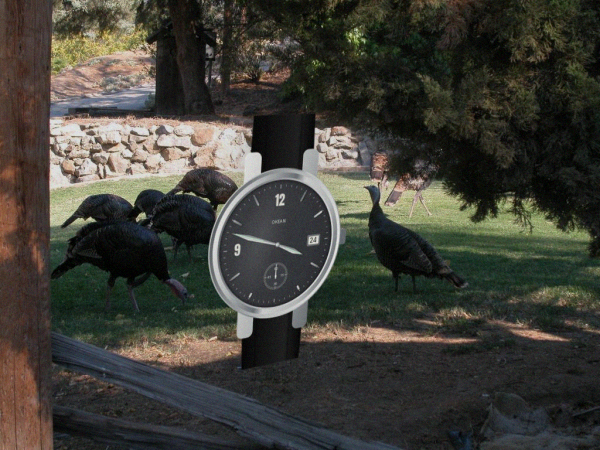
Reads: 3.48
